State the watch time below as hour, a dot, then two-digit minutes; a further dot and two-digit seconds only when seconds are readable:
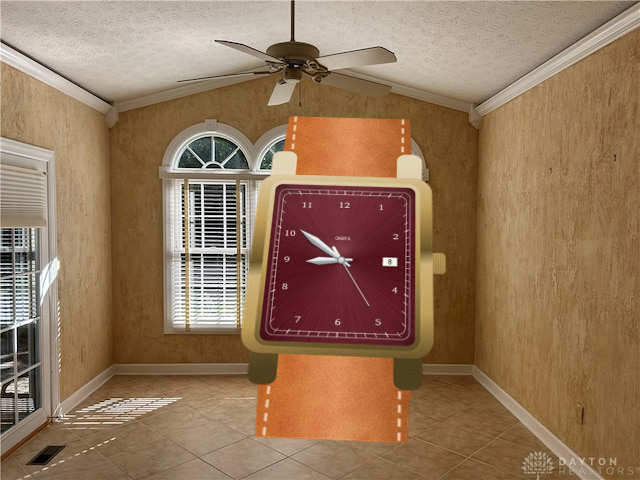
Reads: 8.51.25
